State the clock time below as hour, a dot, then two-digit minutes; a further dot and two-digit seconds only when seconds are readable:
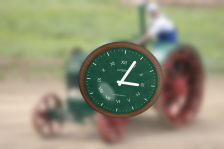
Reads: 3.04
